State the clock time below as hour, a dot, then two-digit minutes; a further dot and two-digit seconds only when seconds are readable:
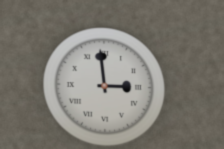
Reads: 2.59
